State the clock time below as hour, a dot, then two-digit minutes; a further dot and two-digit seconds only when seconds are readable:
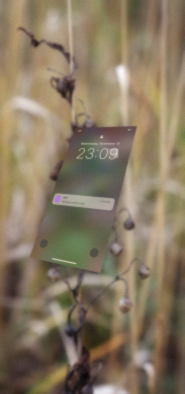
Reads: 23.09
